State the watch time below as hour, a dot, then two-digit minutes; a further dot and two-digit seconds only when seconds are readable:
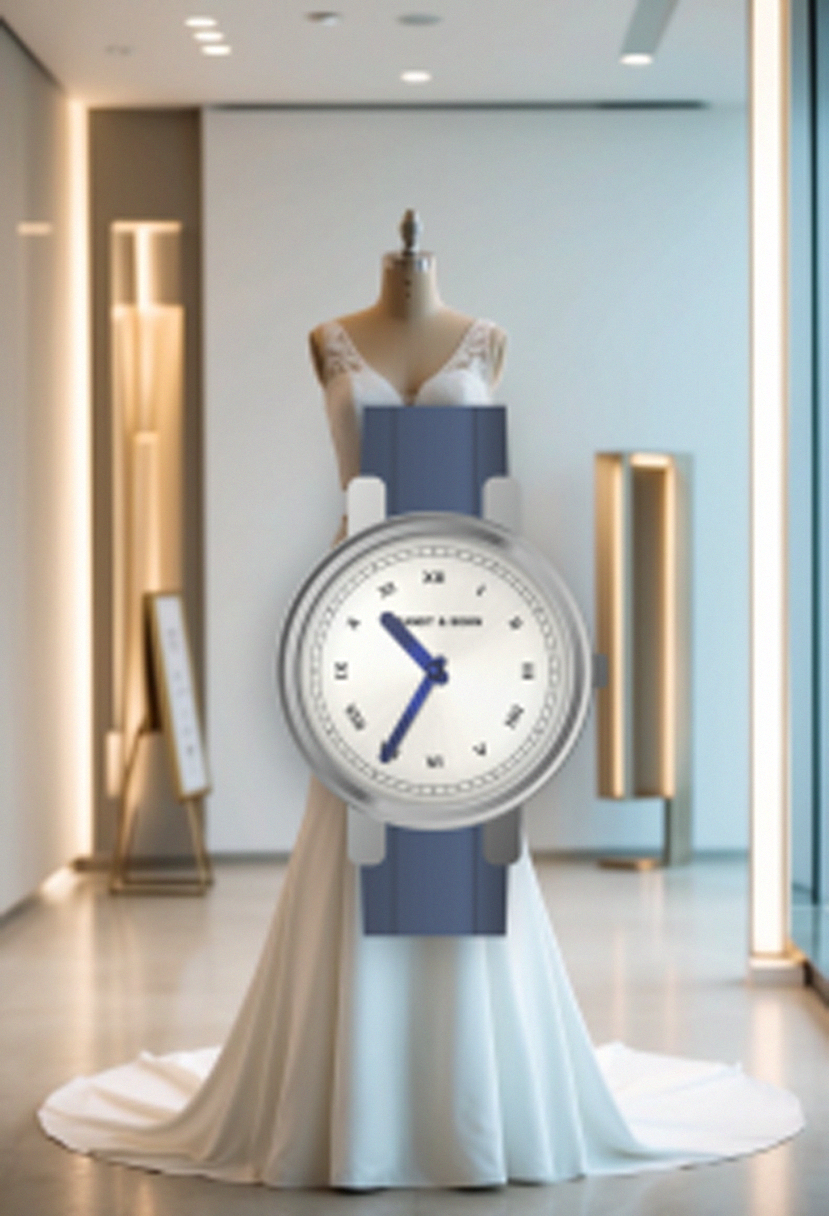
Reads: 10.35
